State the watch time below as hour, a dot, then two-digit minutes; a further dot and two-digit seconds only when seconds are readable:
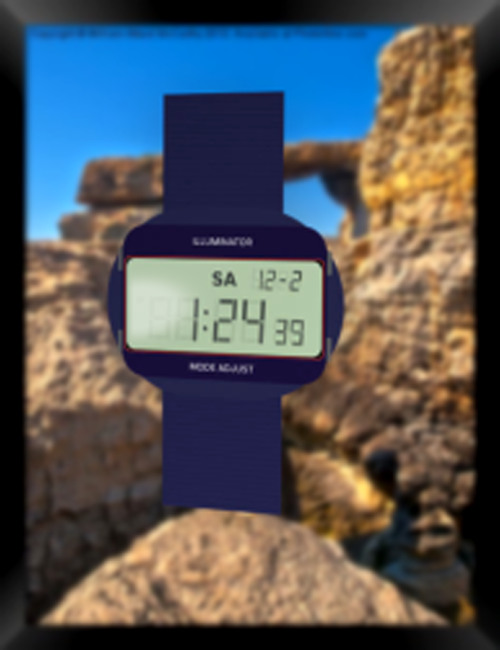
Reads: 1.24.39
